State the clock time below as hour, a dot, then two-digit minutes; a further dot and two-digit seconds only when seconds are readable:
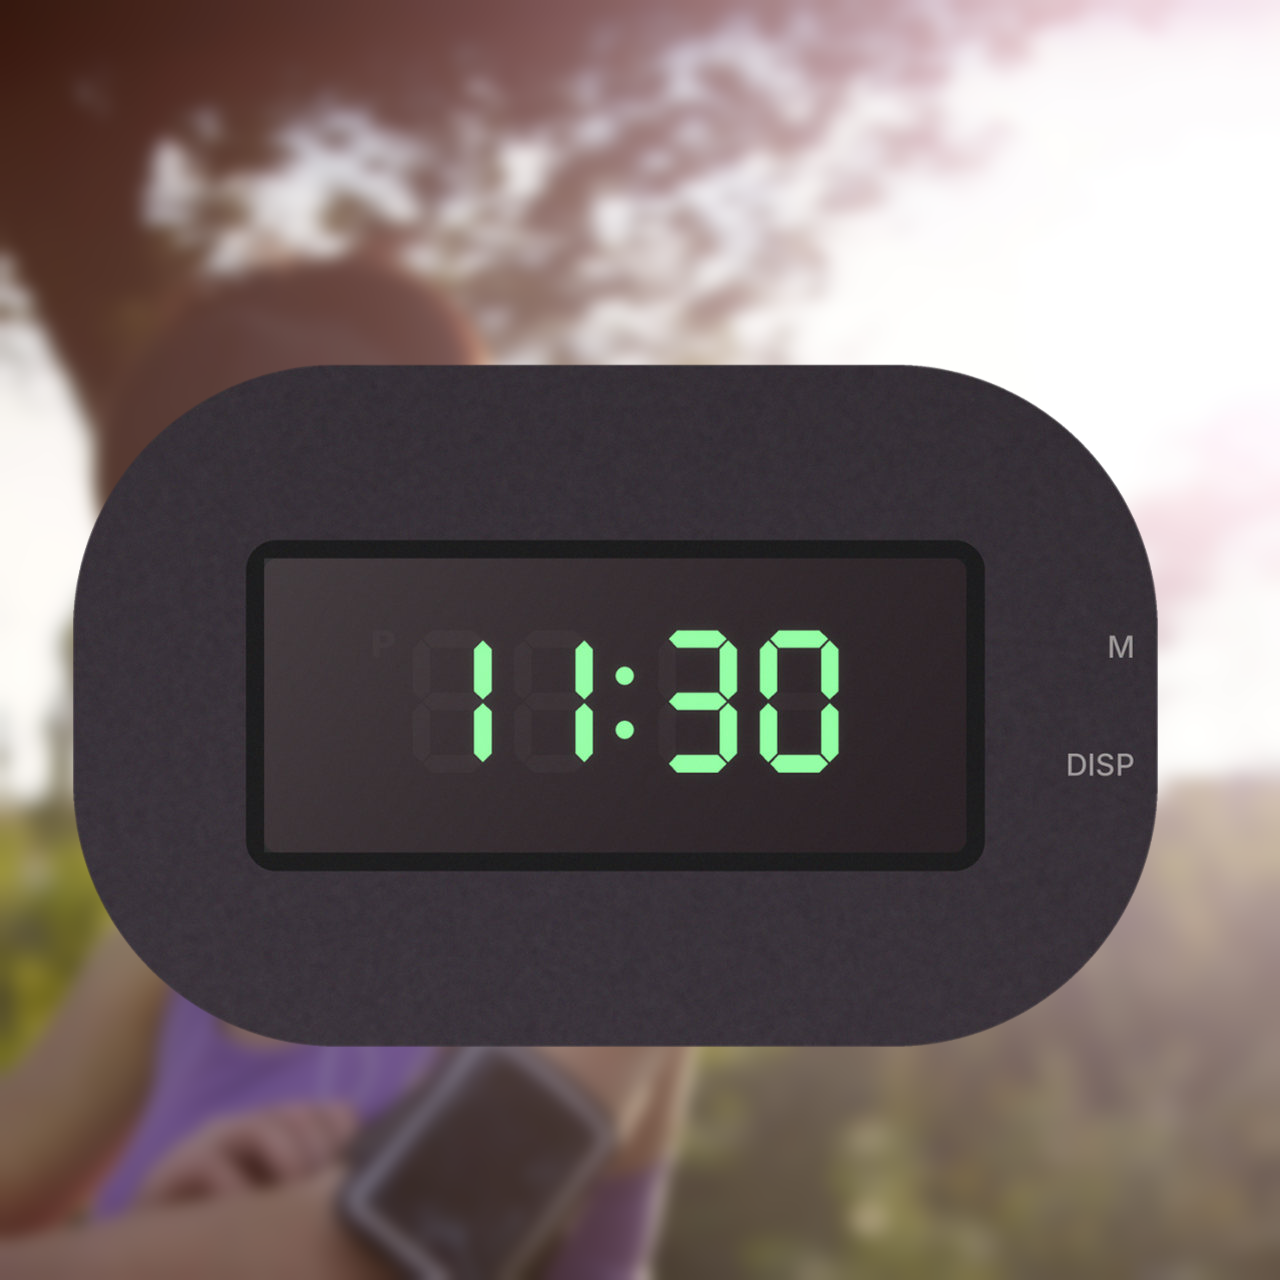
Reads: 11.30
